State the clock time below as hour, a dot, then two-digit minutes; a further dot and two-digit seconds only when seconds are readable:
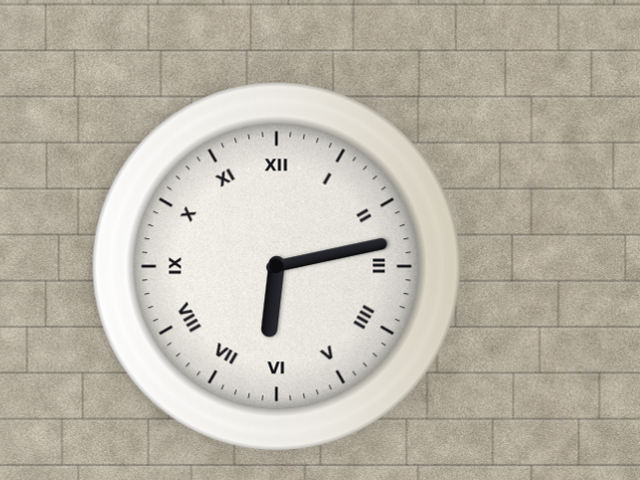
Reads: 6.13
